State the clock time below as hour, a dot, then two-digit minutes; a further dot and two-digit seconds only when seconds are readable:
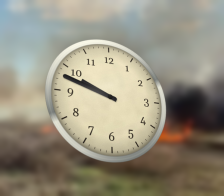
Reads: 9.48
